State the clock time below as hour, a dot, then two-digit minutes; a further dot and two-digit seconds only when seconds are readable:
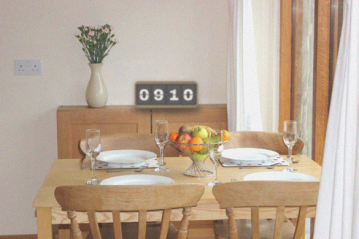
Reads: 9.10
